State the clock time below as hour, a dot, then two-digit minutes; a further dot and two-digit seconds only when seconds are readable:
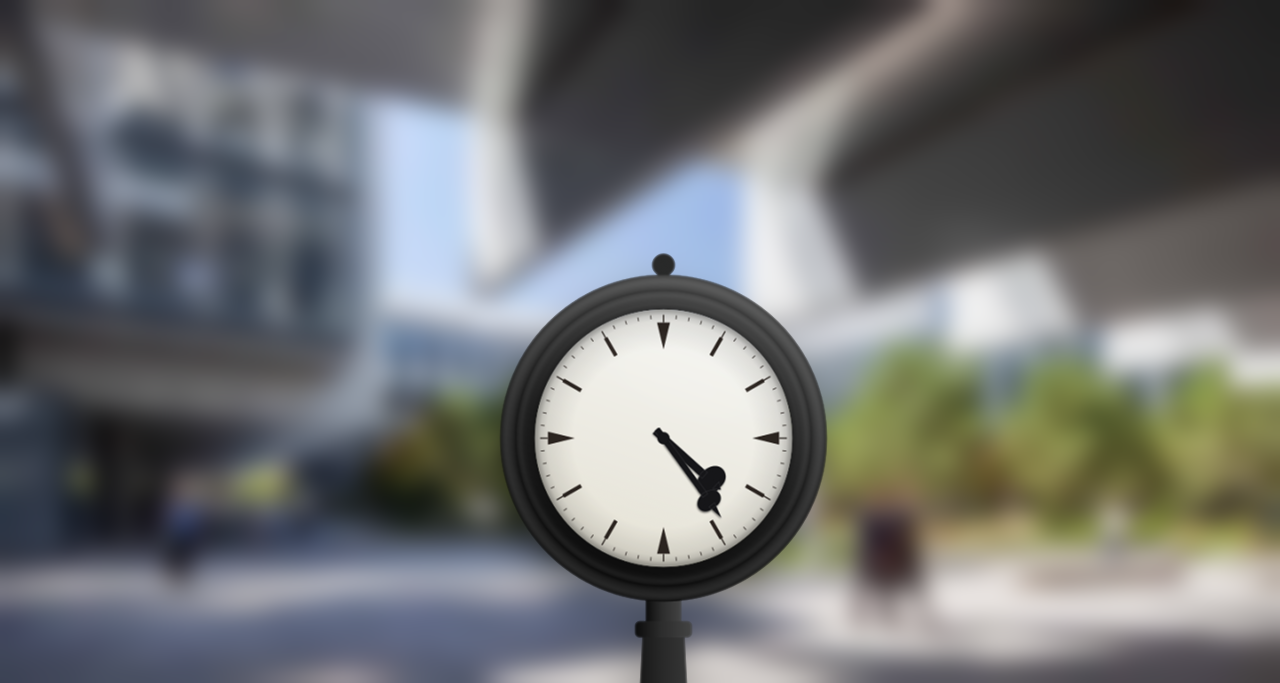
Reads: 4.24
